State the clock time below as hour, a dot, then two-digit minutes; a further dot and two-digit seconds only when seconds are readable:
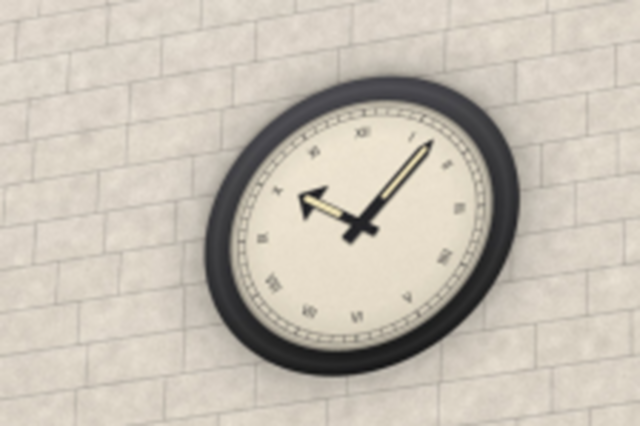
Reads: 10.07
